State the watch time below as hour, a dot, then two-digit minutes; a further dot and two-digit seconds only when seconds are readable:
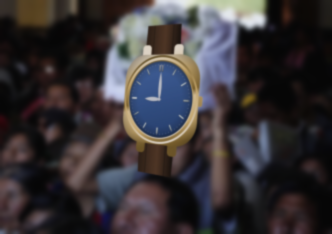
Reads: 9.00
